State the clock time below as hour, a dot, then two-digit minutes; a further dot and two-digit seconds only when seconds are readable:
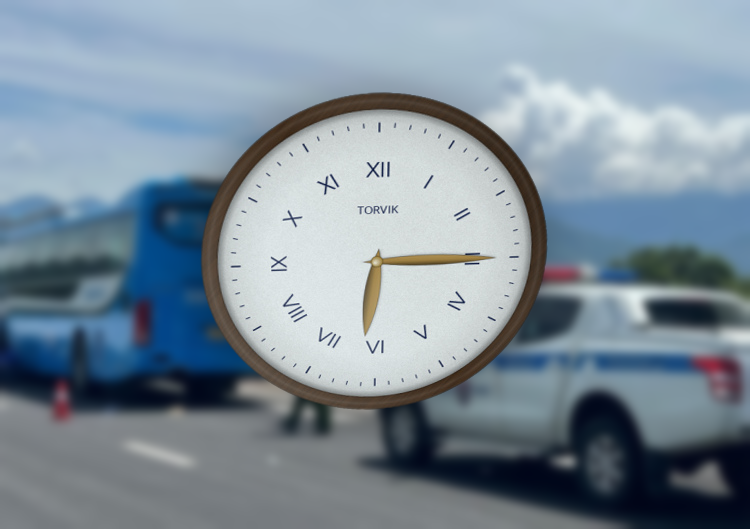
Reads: 6.15
